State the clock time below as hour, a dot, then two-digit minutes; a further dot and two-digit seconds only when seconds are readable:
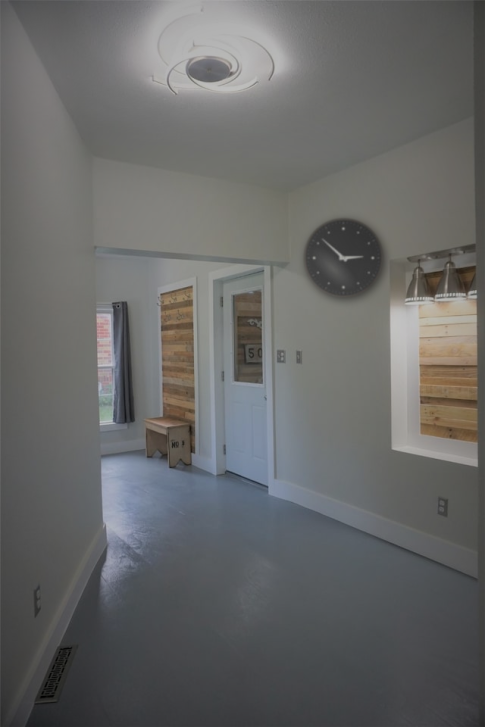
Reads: 2.52
